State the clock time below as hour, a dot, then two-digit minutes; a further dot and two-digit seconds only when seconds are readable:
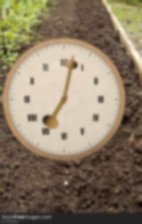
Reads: 7.02
